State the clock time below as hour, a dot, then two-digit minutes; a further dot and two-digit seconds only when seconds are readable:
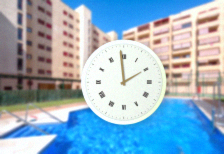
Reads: 1.59
